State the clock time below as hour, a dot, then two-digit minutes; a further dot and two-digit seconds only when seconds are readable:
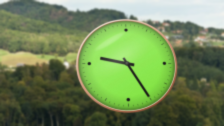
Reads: 9.25
